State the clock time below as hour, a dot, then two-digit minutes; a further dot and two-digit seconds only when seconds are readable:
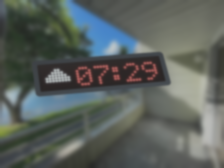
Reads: 7.29
